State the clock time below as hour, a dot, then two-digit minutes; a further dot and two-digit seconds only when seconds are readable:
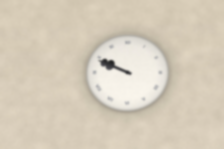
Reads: 9.49
